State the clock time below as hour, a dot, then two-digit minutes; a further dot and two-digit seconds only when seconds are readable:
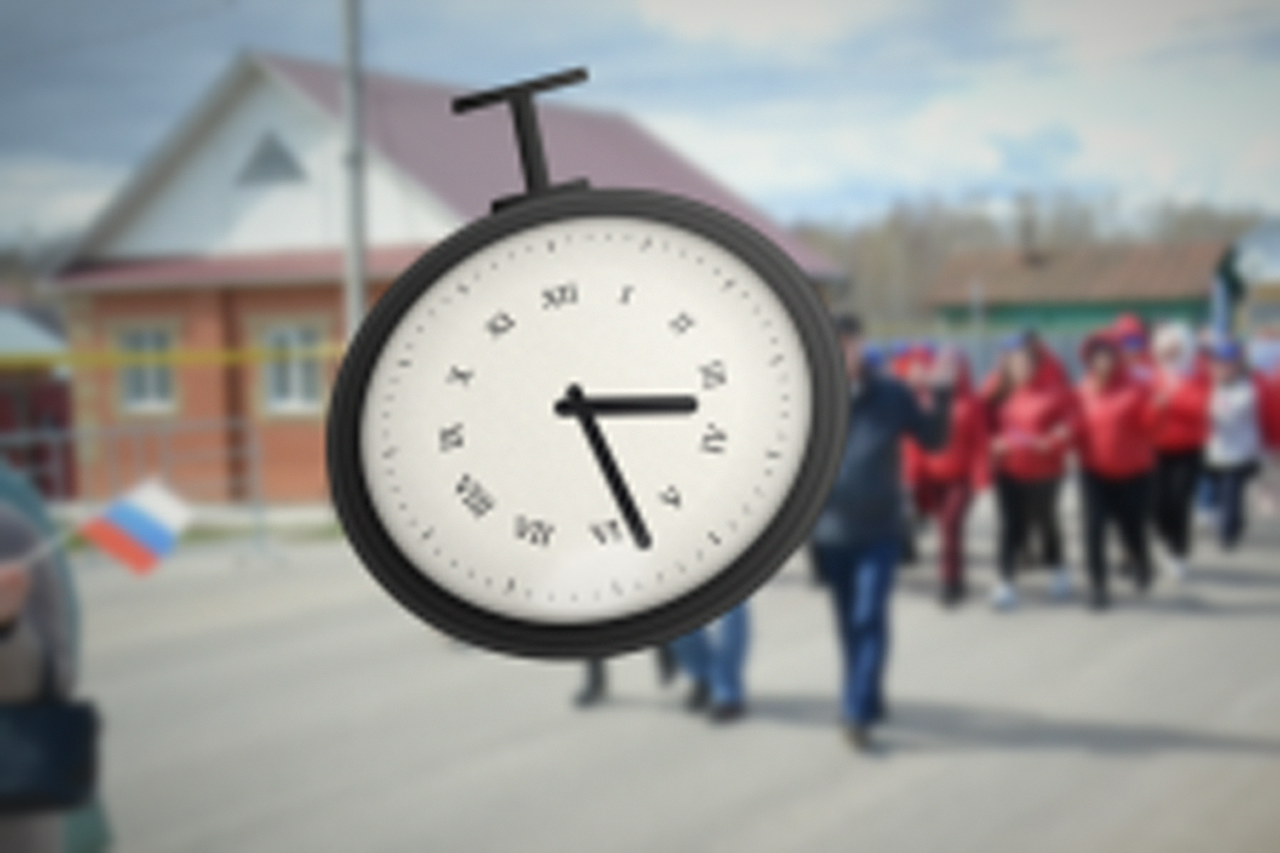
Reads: 3.28
